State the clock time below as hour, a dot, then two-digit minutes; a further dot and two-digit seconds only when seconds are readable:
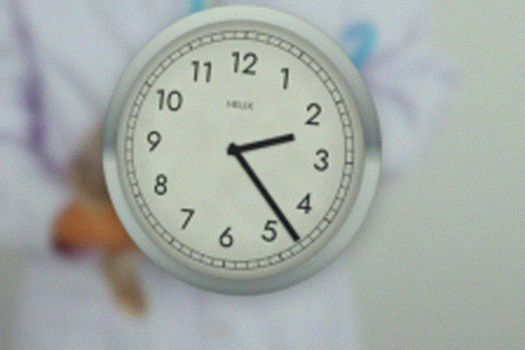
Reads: 2.23
